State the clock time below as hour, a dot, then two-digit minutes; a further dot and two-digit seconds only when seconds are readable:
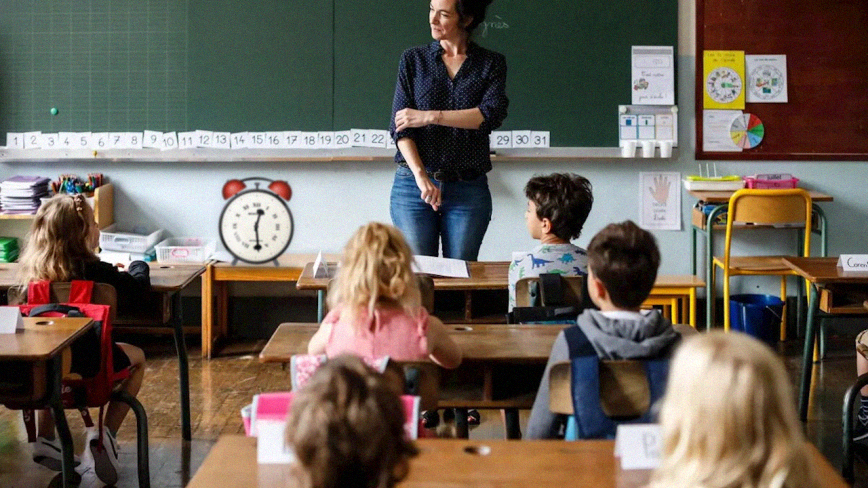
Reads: 12.29
